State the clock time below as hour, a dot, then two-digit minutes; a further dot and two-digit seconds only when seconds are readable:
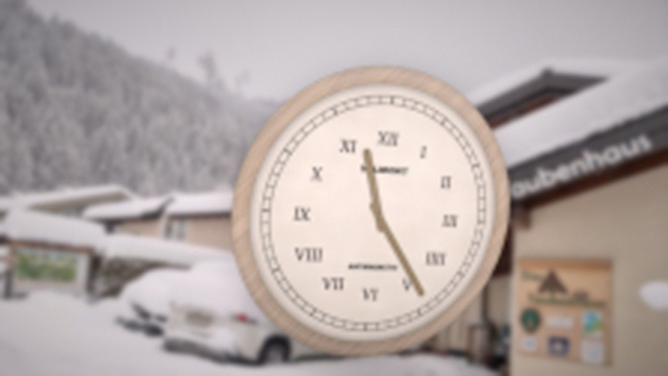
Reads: 11.24
